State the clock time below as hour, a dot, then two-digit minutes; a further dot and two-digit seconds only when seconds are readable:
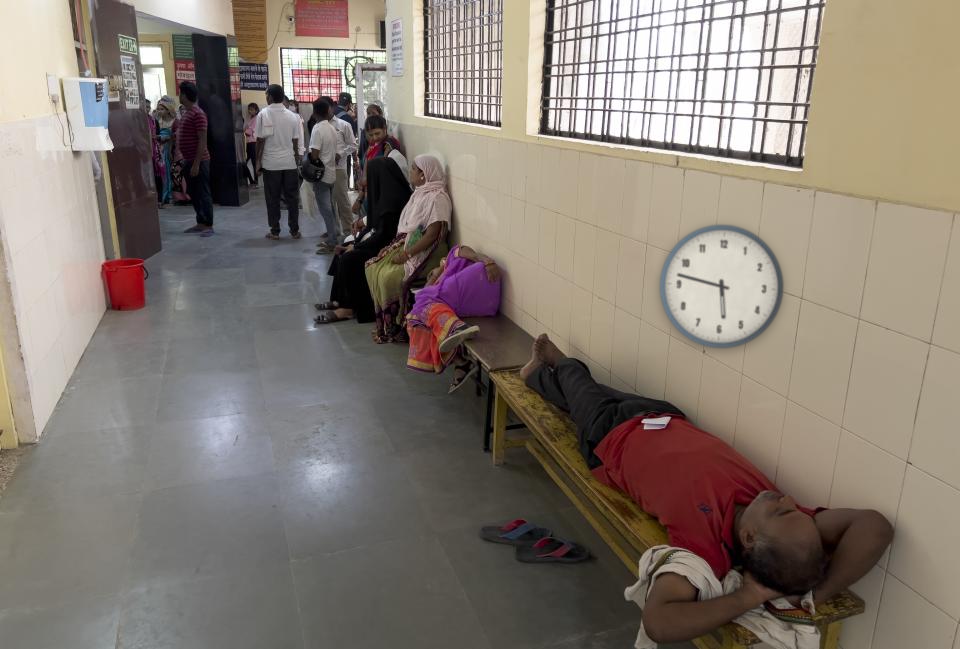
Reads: 5.47
